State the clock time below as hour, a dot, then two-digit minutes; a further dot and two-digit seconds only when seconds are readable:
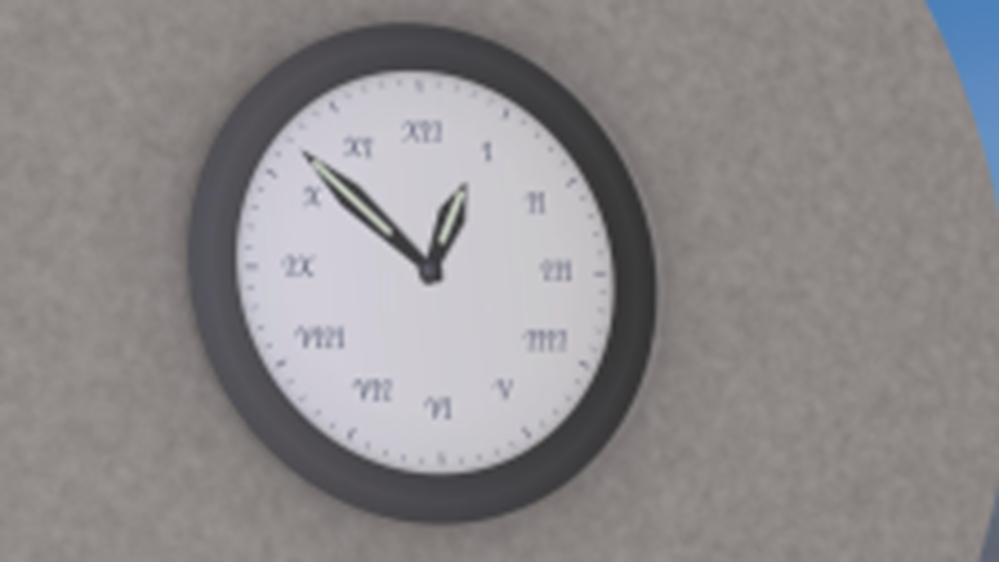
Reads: 12.52
